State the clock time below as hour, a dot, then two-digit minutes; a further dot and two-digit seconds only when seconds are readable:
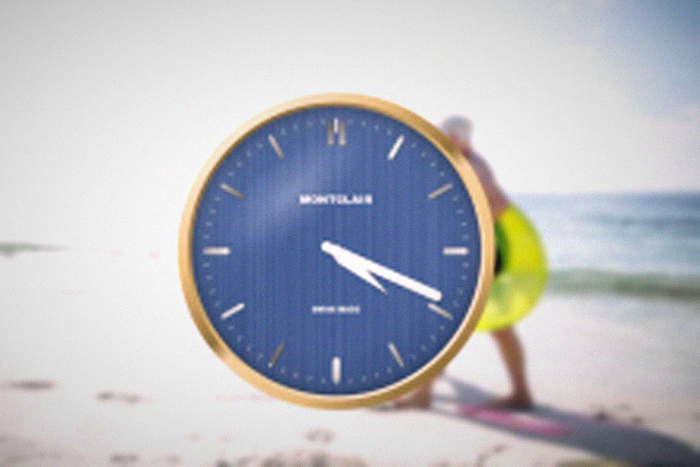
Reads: 4.19
